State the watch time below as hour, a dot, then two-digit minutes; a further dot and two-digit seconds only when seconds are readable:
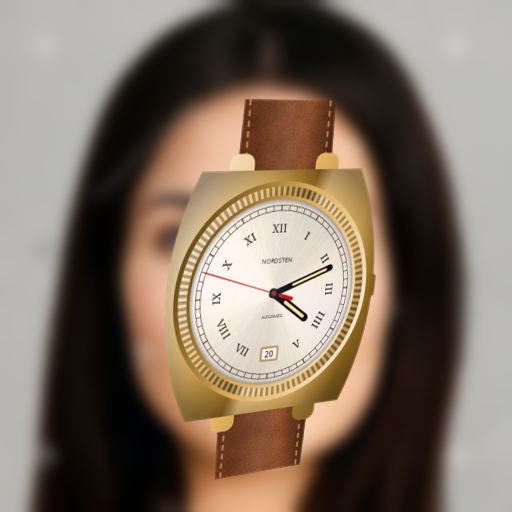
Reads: 4.11.48
